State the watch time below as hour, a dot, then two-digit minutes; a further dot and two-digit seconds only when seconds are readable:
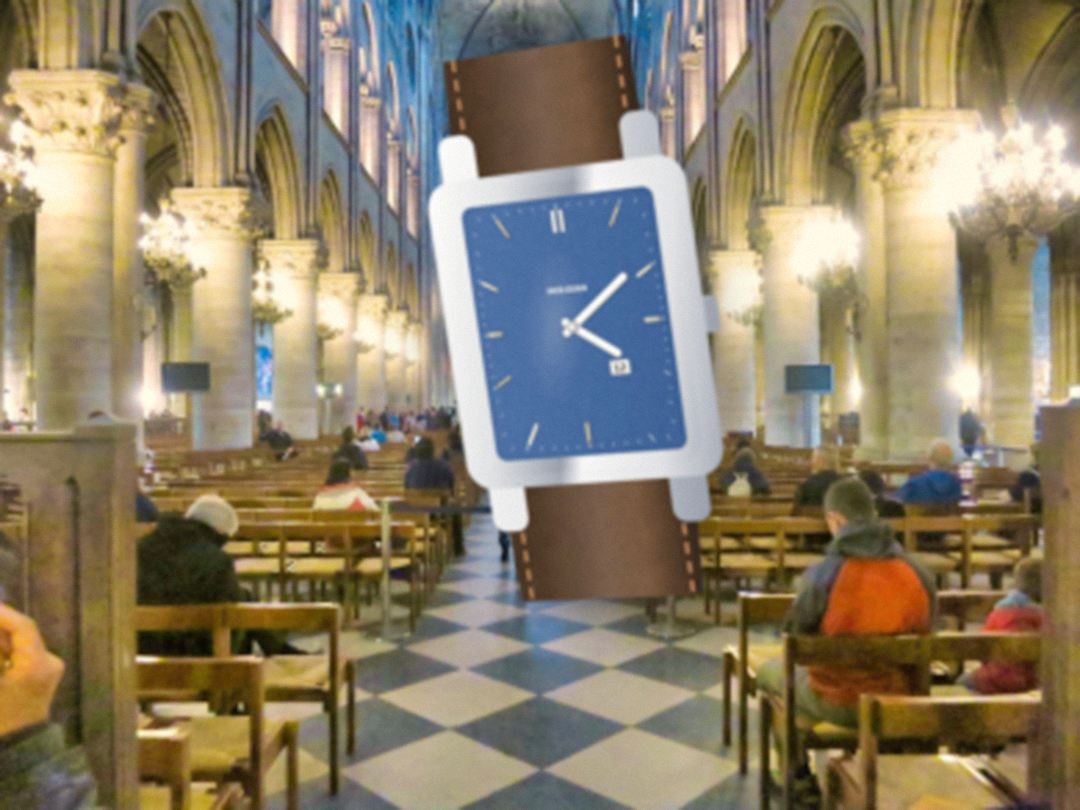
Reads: 4.09
